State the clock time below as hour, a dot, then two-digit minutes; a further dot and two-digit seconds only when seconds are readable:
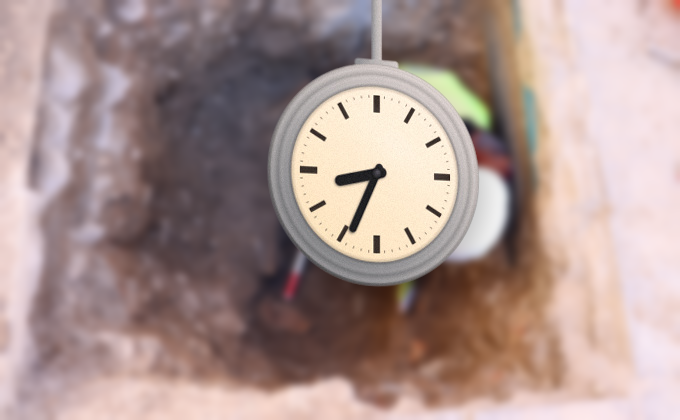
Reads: 8.34
